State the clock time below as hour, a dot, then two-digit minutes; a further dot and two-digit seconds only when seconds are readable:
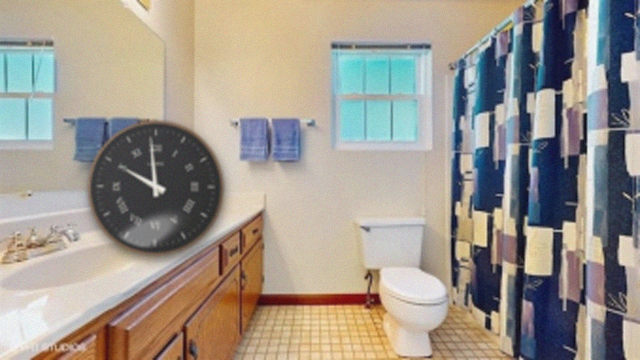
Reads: 9.59
